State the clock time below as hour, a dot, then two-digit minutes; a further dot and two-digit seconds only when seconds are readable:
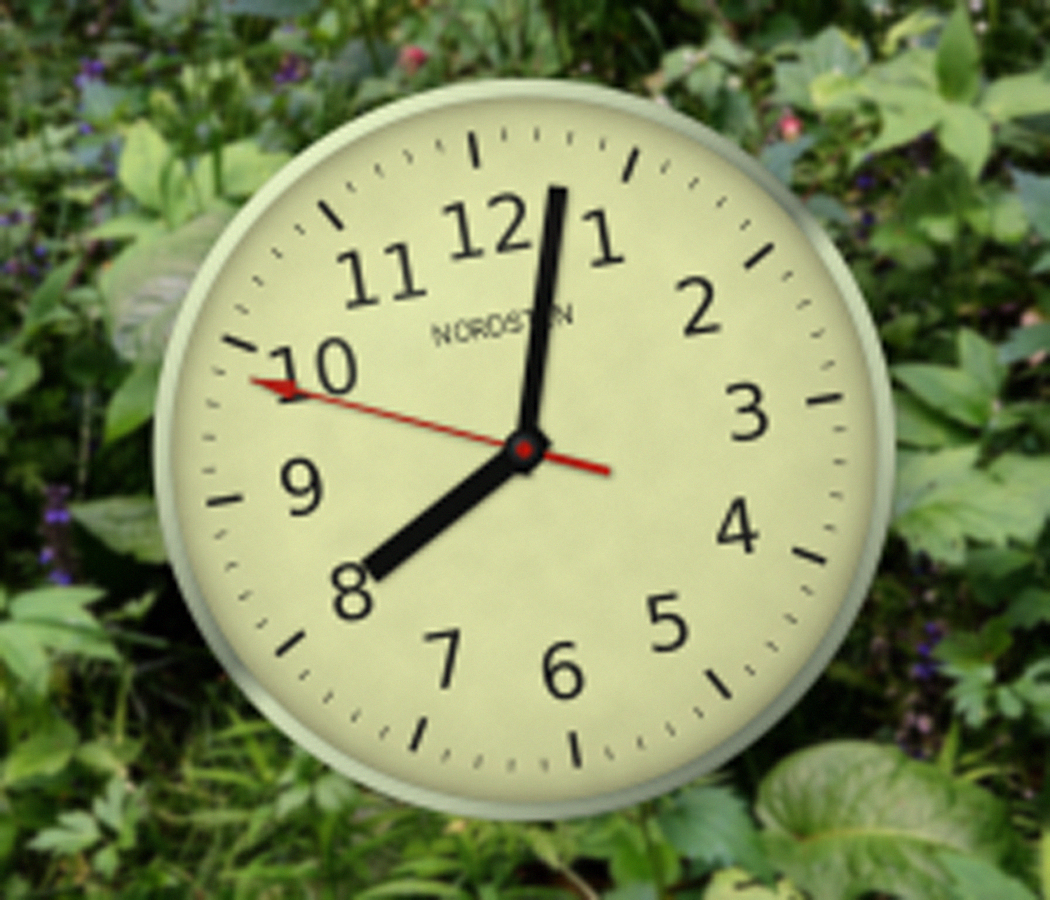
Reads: 8.02.49
